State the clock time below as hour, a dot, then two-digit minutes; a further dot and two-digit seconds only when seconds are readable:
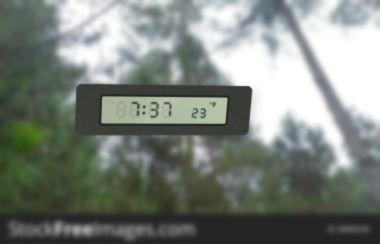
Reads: 7.37
